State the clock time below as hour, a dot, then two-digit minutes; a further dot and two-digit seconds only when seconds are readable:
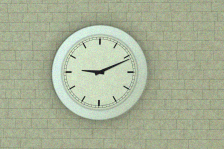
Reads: 9.11
